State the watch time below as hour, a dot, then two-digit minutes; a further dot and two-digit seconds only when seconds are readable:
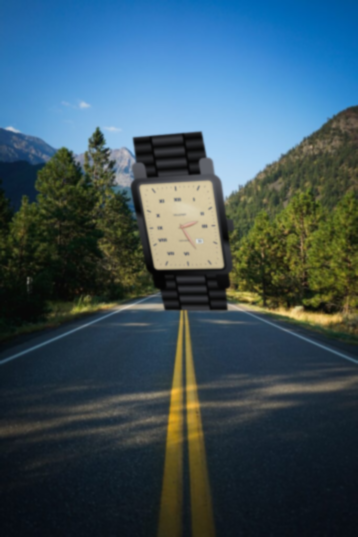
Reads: 2.26
